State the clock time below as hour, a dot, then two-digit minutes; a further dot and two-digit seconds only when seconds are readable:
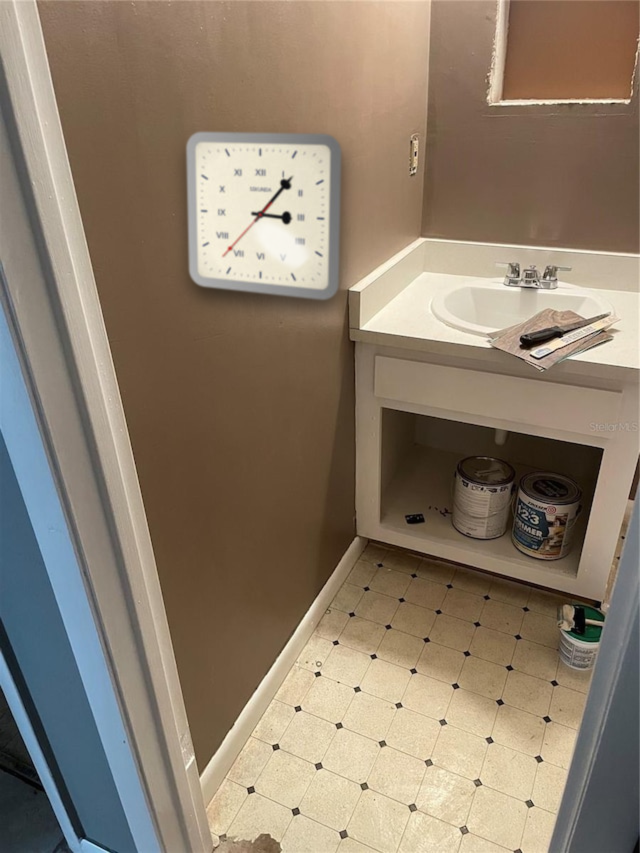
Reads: 3.06.37
